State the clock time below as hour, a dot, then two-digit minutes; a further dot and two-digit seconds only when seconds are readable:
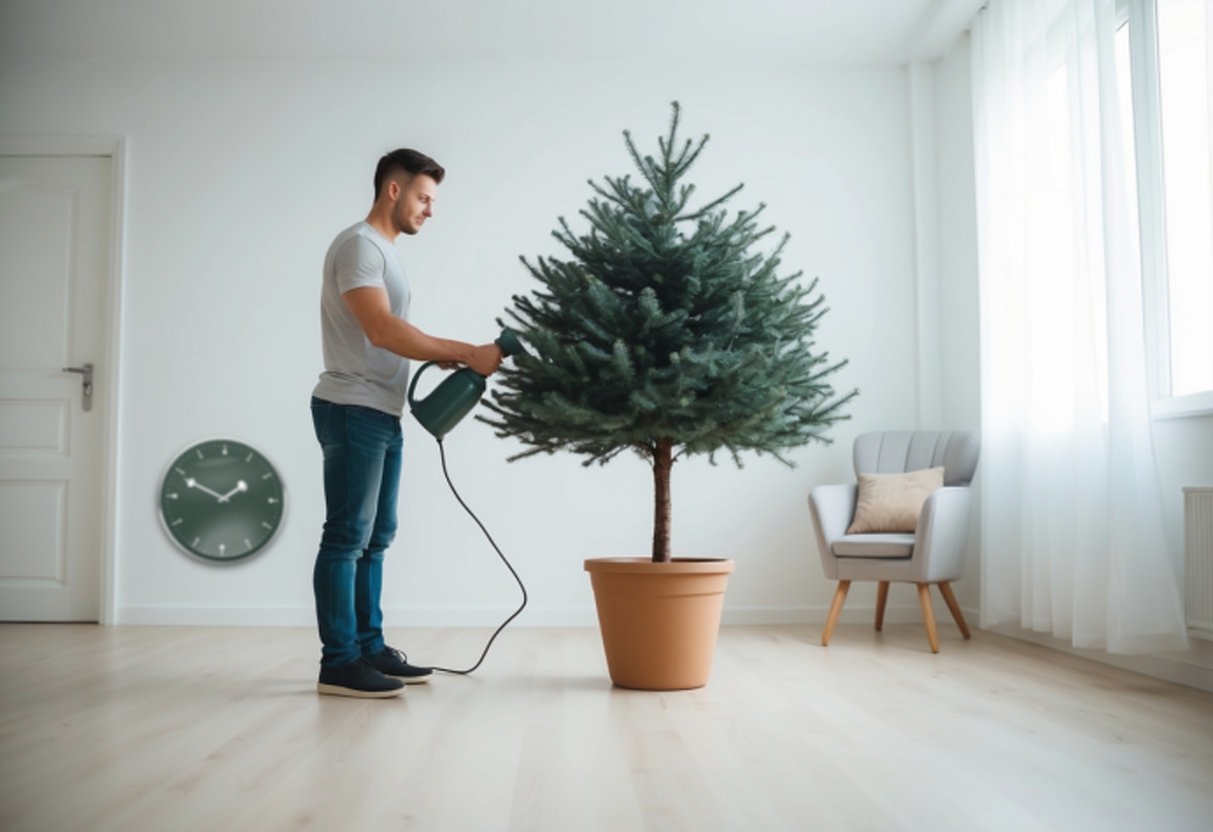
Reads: 1.49
